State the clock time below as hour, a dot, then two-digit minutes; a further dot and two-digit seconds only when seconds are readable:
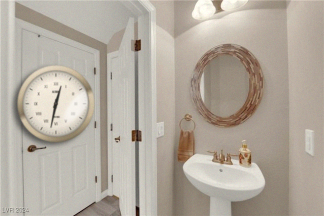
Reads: 12.32
